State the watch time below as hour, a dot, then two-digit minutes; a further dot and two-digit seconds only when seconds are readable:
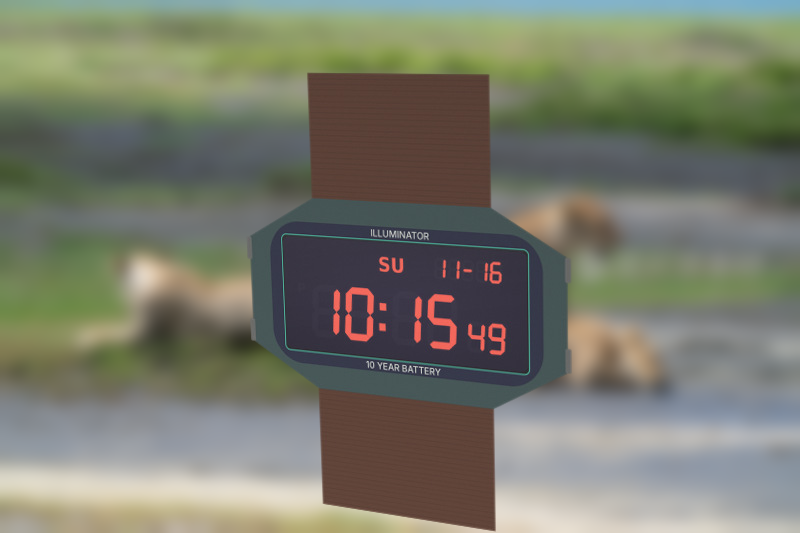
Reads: 10.15.49
